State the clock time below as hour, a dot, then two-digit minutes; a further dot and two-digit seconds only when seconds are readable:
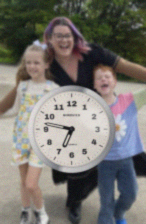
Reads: 6.47
